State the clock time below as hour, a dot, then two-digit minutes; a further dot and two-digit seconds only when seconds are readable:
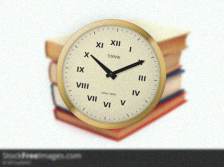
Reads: 10.10
